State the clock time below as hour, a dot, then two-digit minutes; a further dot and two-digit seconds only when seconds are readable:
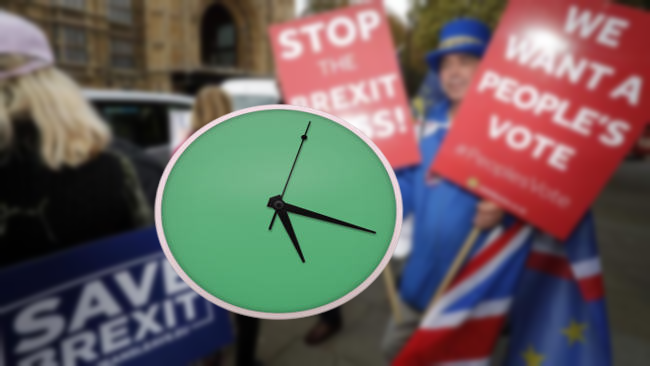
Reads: 5.18.03
